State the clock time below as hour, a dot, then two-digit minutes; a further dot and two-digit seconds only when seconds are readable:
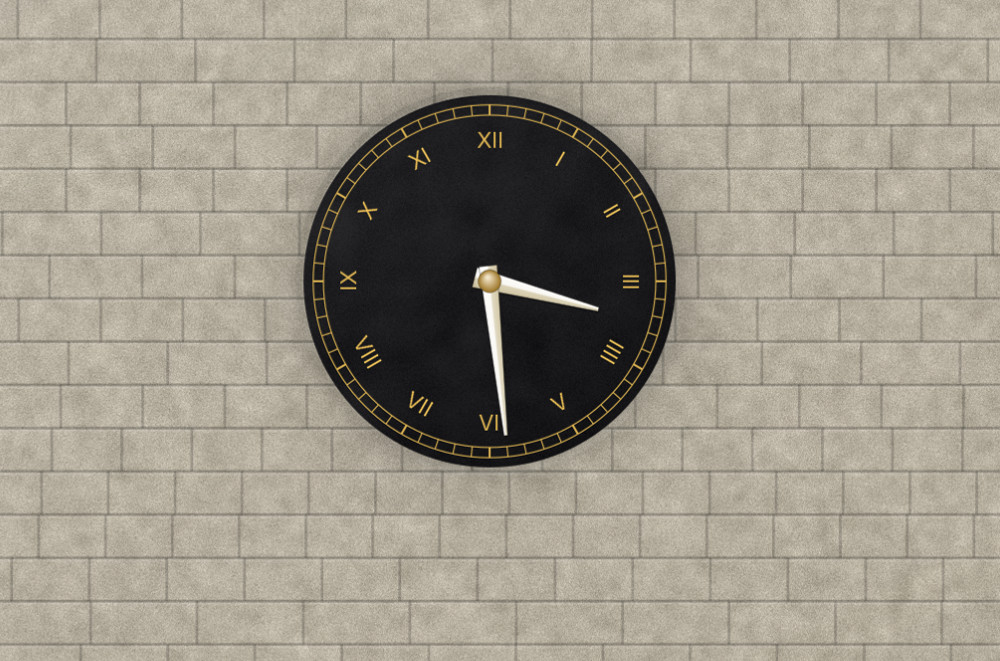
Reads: 3.29
